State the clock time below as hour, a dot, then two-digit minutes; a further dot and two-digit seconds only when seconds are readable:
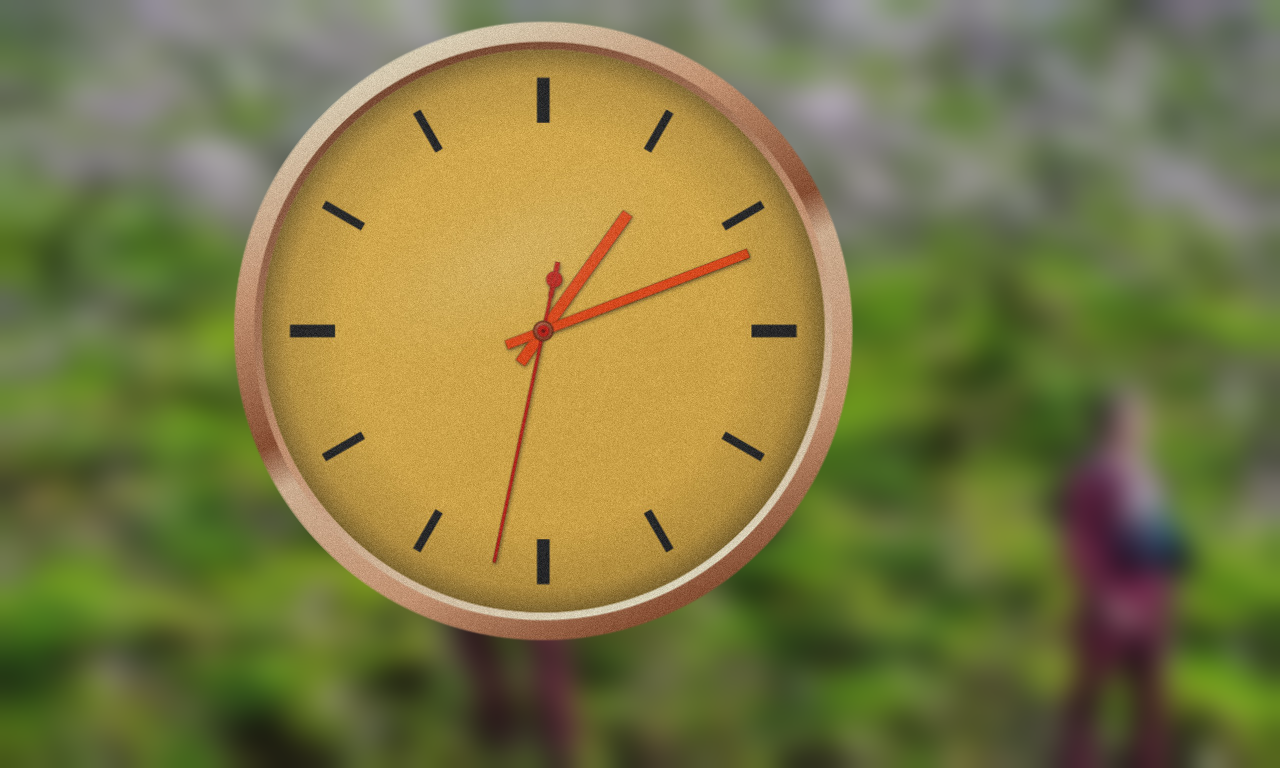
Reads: 1.11.32
